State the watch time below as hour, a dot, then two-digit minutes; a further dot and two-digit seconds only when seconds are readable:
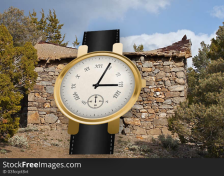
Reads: 3.04
